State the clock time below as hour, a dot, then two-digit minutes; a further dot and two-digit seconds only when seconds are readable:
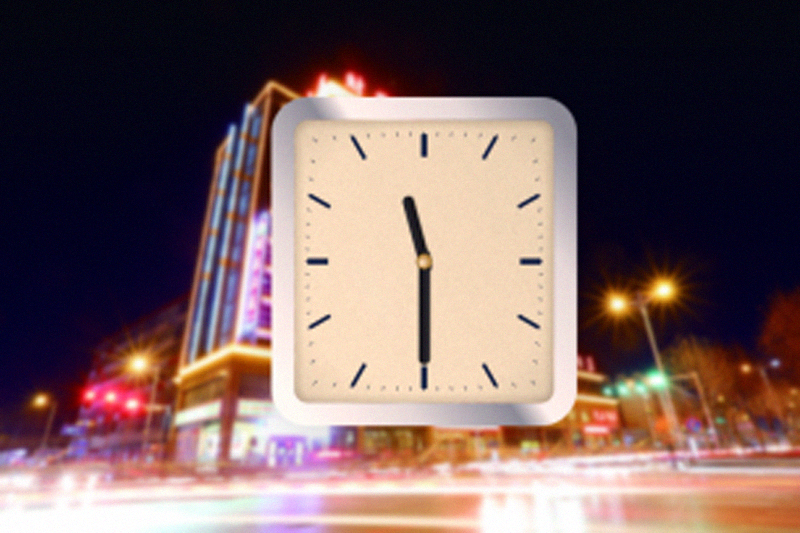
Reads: 11.30
